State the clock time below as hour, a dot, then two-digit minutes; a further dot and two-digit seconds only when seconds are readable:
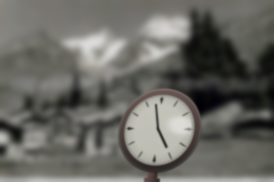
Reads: 4.58
